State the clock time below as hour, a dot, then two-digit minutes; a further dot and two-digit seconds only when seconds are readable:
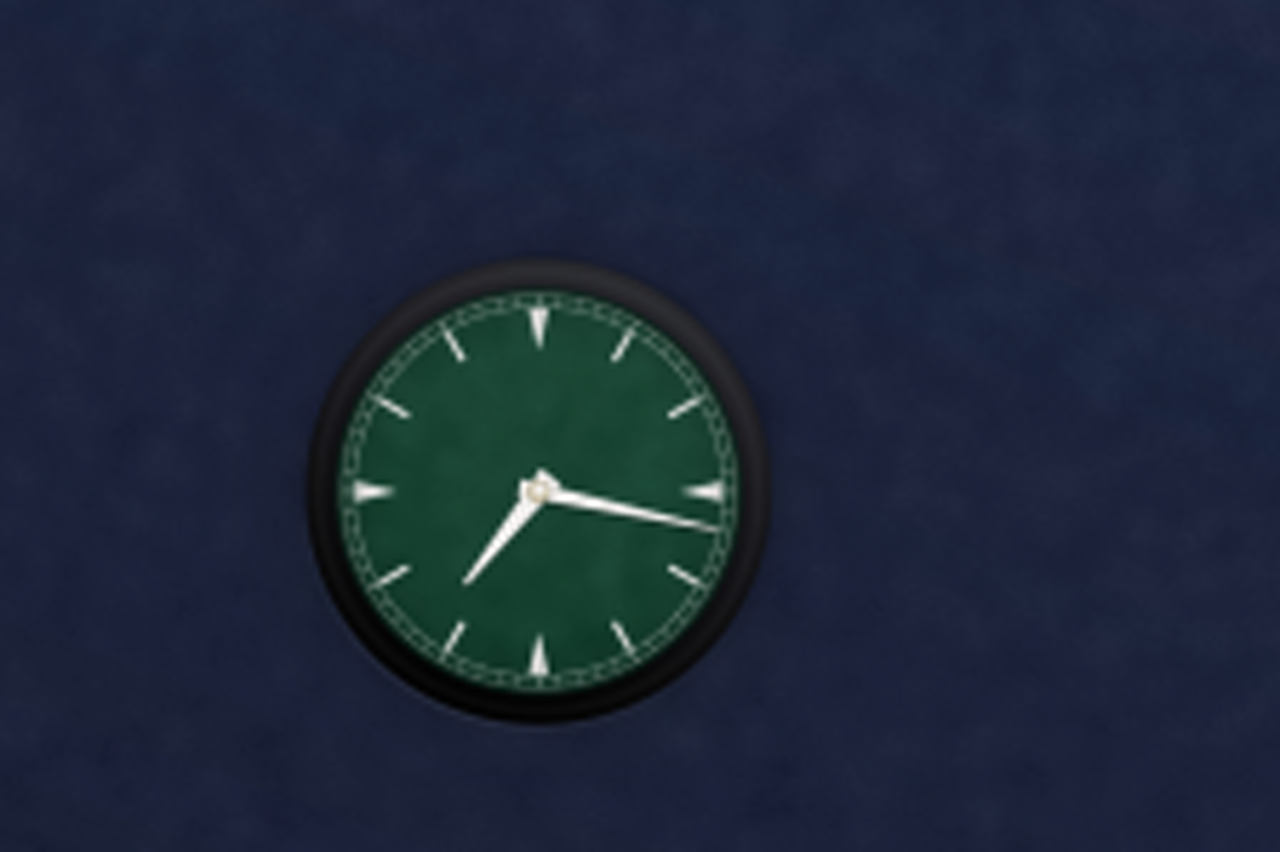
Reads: 7.17
